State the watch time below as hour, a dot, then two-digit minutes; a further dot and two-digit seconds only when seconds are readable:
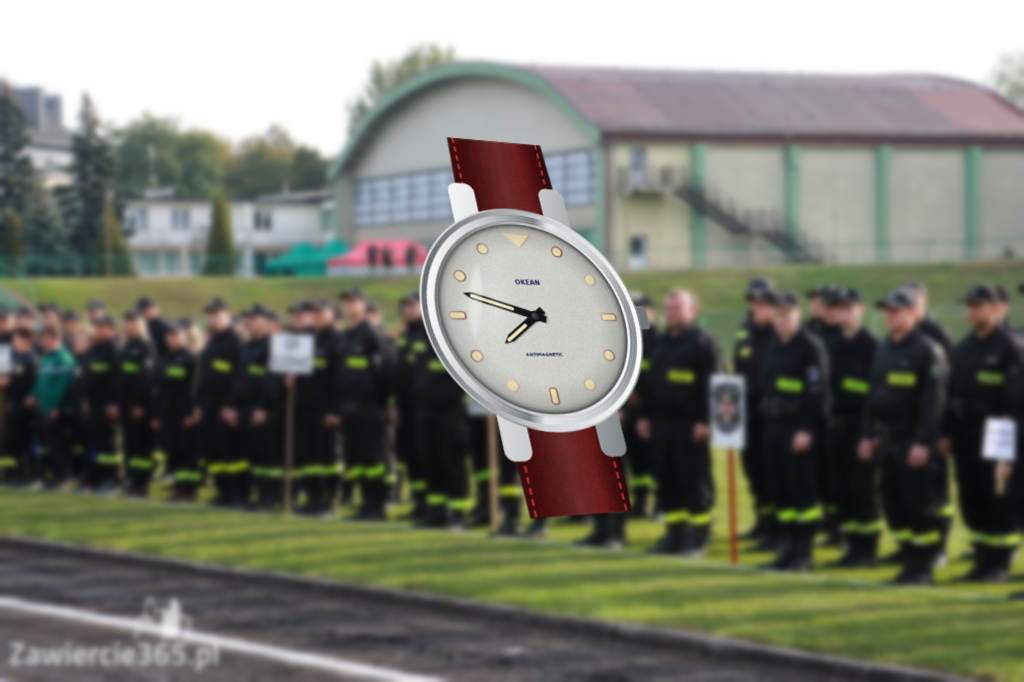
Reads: 7.48
